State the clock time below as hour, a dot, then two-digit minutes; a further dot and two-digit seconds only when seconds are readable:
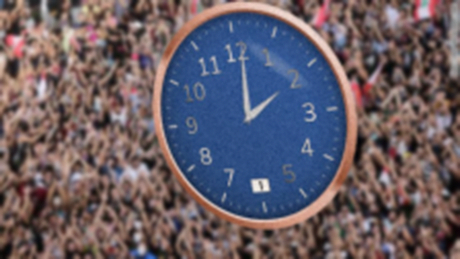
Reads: 2.01
